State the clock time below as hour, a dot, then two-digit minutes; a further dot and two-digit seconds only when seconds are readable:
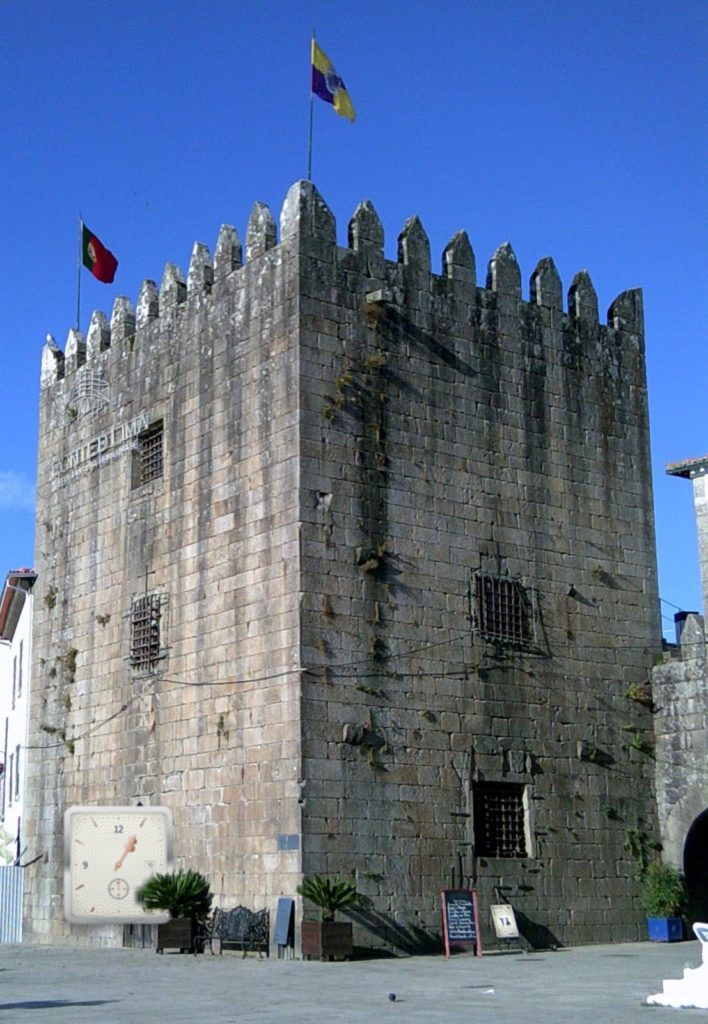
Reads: 1.05
